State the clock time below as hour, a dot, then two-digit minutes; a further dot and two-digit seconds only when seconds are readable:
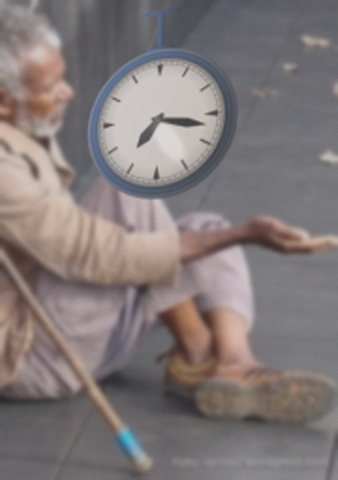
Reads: 7.17
